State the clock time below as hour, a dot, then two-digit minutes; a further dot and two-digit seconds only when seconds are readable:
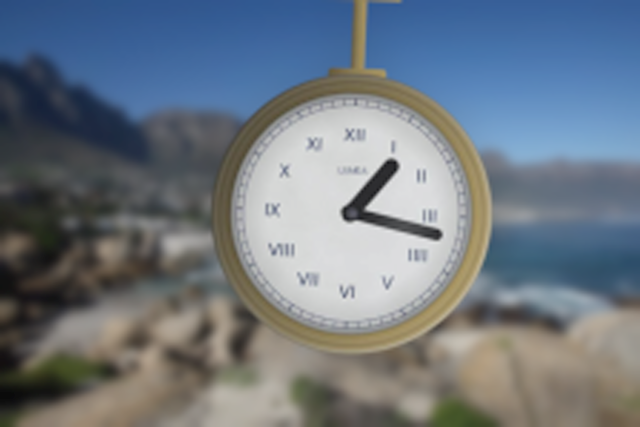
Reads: 1.17
